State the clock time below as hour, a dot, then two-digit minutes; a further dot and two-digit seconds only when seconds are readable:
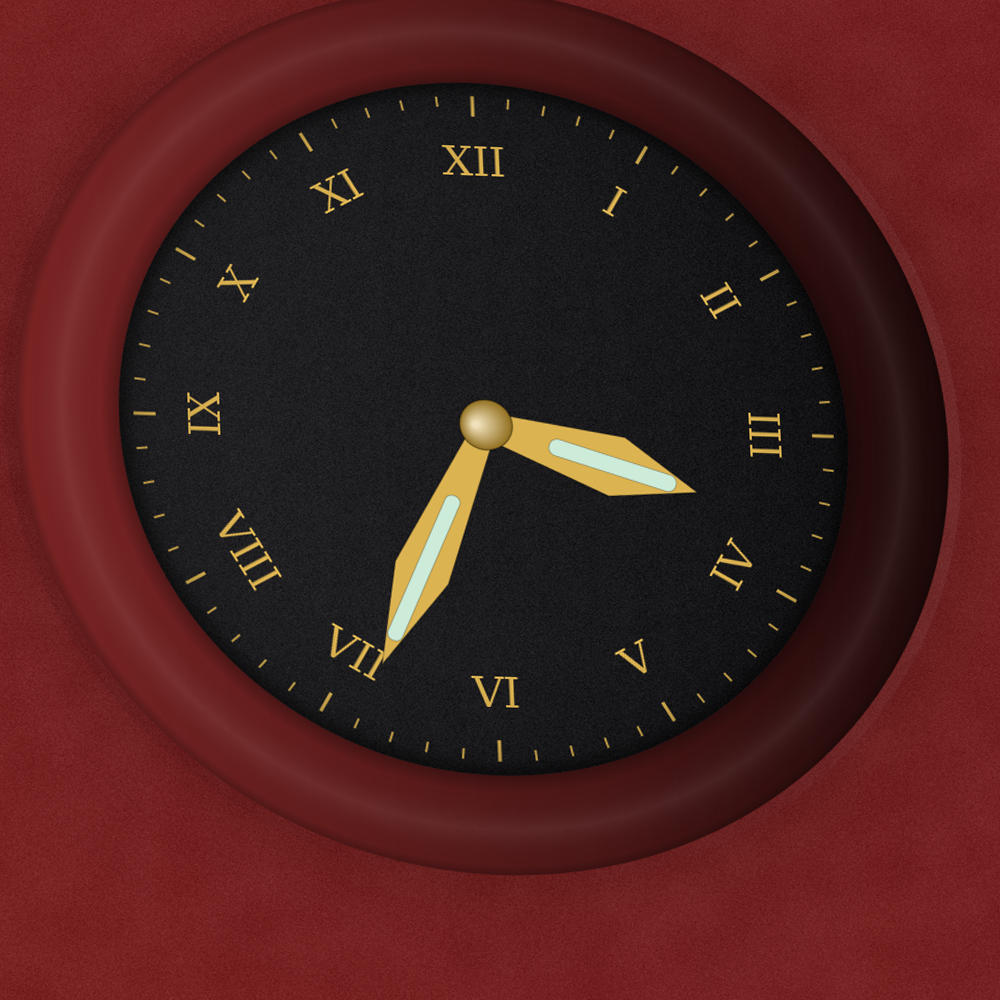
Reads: 3.34
